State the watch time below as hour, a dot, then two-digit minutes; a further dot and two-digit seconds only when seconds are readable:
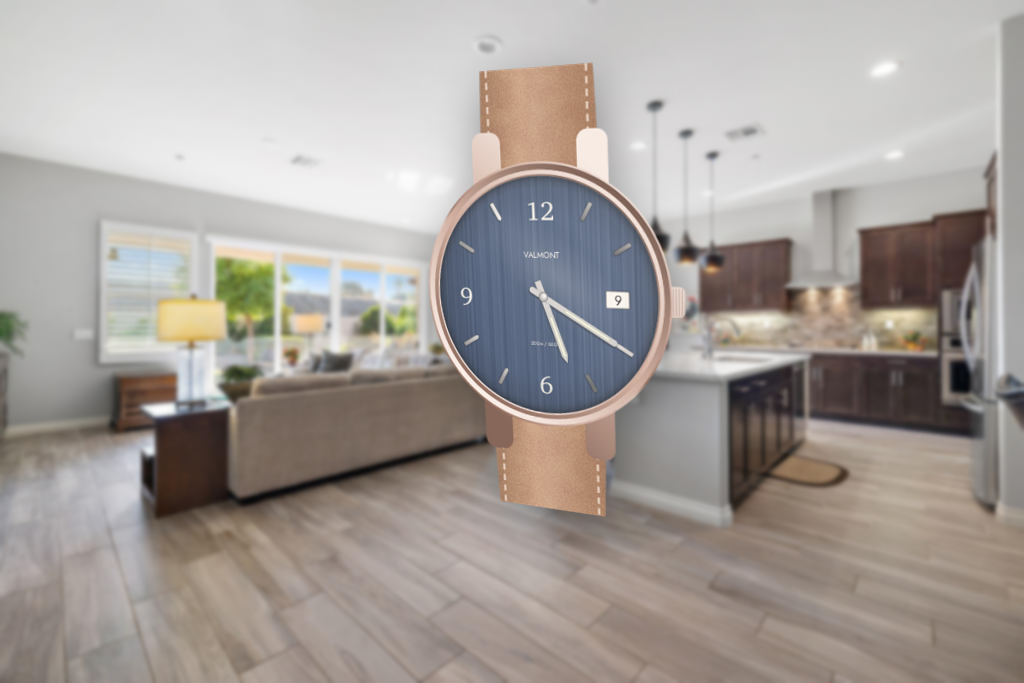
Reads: 5.20
